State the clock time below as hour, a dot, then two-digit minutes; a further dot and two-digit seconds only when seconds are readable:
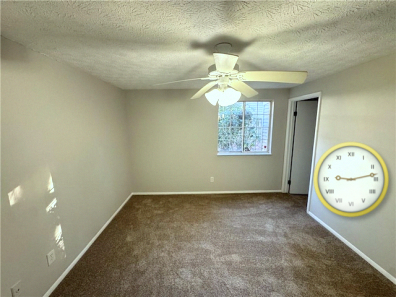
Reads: 9.13
